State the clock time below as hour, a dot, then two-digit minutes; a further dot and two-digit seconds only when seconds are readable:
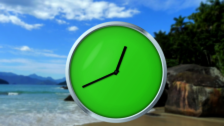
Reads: 12.41
